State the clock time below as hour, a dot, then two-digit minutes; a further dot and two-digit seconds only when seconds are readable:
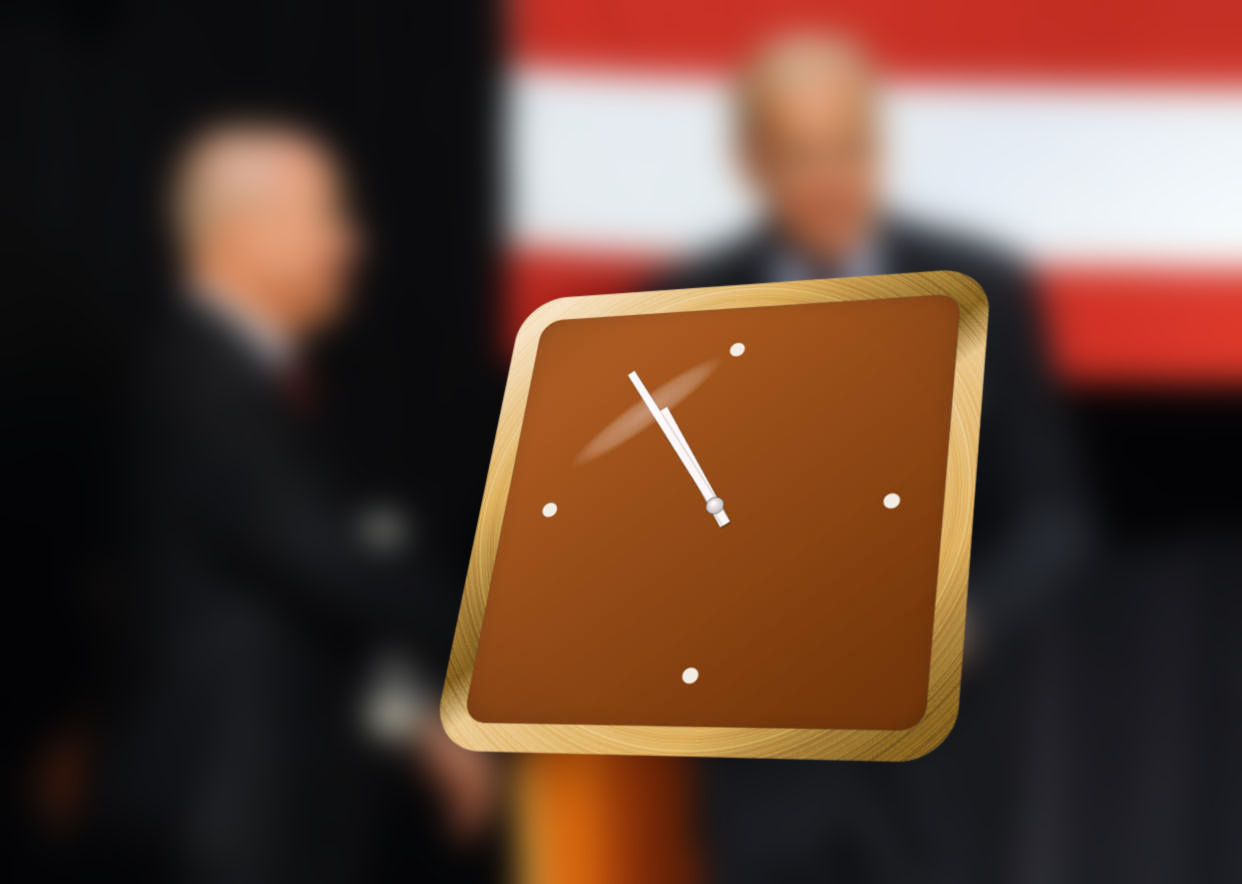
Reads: 10.54
